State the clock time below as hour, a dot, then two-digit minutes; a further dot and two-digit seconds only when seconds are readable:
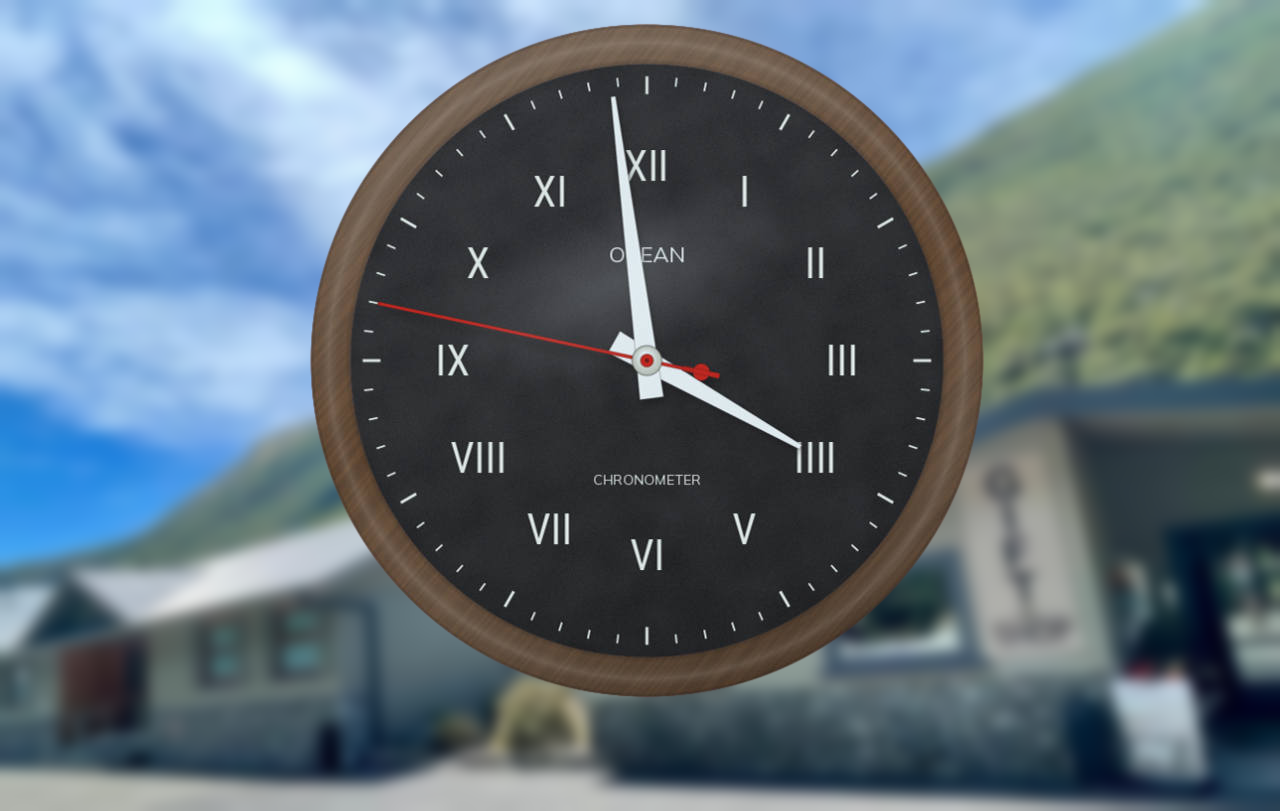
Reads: 3.58.47
